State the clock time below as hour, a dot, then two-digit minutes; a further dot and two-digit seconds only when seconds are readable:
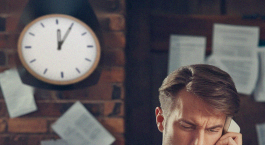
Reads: 12.05
